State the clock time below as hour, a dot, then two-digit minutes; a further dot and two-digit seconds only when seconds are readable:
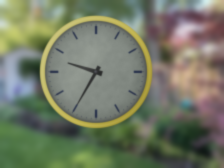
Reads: 9.35
